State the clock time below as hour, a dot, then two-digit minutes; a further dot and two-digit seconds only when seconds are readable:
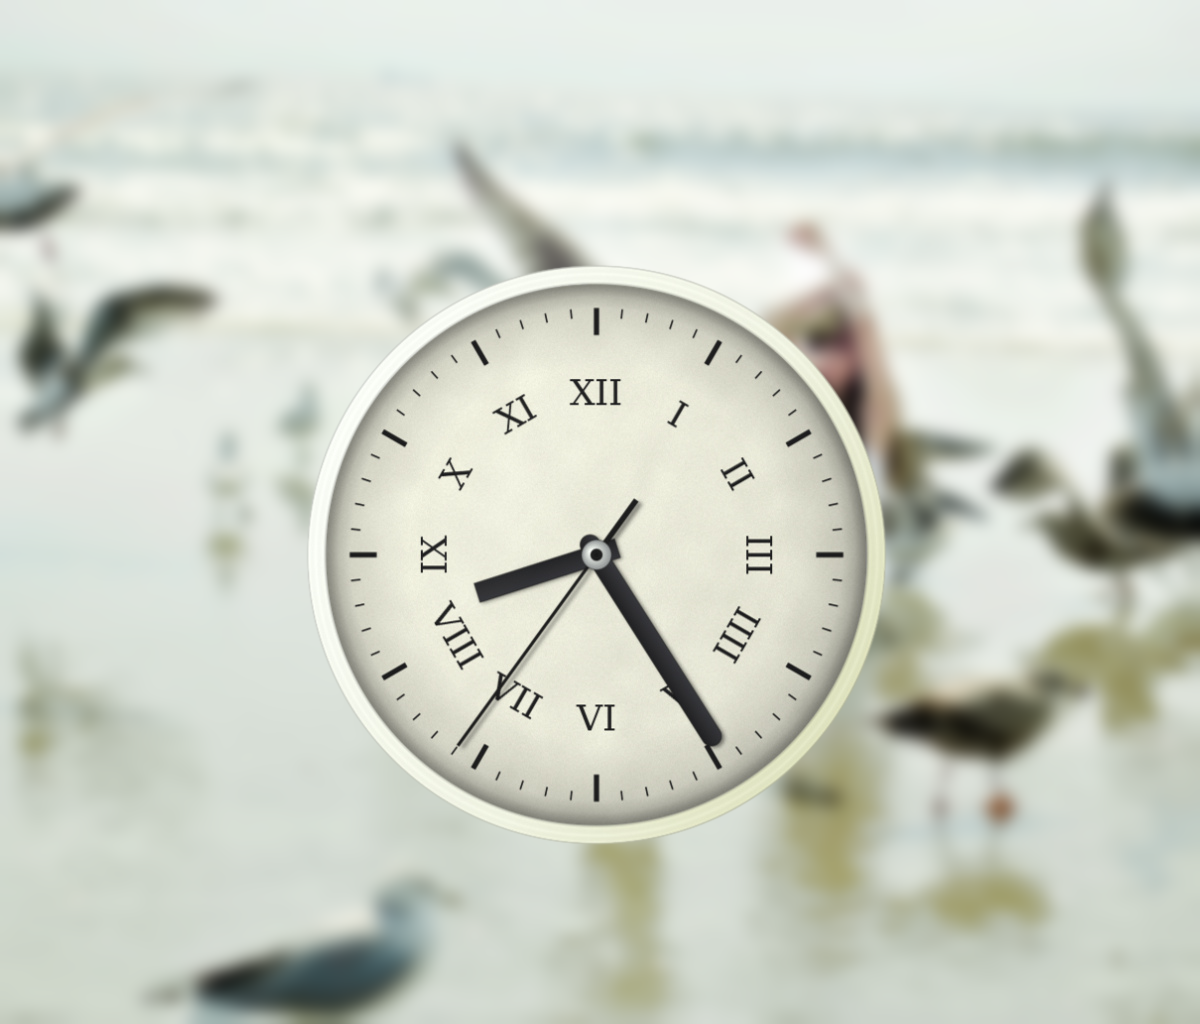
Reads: 8.24.36
